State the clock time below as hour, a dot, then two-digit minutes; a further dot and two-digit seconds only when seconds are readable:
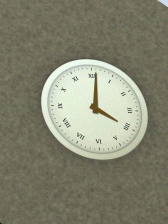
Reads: 4.01
